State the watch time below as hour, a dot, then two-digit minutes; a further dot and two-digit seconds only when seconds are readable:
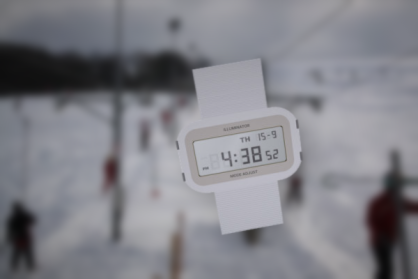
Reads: 4.38.52
